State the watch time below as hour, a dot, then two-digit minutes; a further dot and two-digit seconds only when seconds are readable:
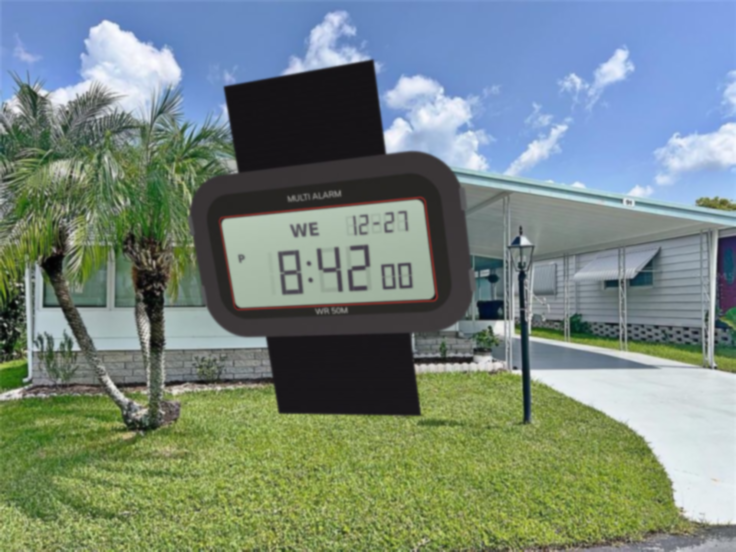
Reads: 8.42.00
